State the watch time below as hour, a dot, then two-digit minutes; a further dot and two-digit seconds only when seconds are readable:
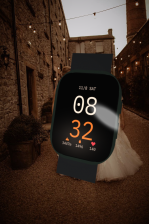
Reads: 8.32
